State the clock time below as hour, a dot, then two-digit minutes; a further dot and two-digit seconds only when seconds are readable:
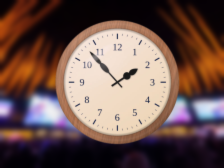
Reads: 1.53
